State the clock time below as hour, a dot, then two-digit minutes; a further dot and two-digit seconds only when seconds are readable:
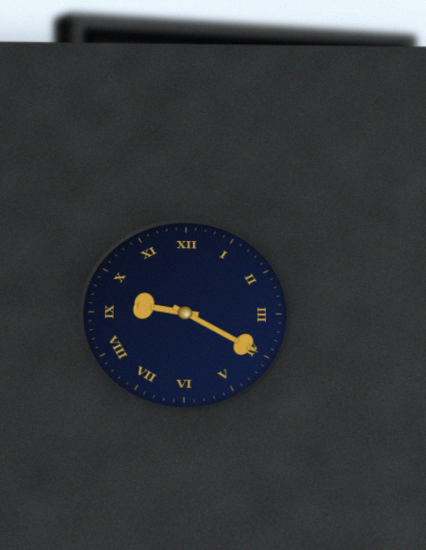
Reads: 9.20
